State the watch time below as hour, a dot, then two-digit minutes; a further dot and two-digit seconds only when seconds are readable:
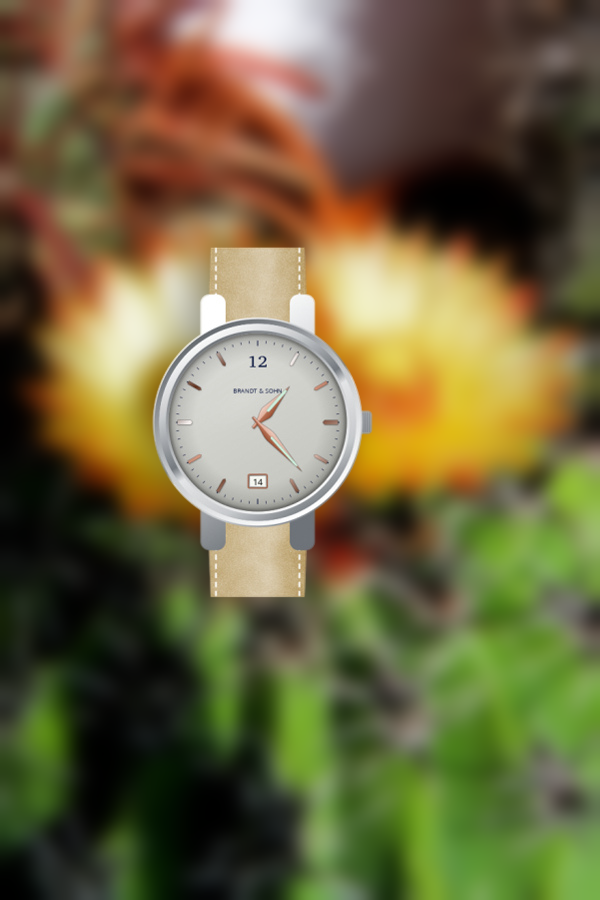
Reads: 1.23
